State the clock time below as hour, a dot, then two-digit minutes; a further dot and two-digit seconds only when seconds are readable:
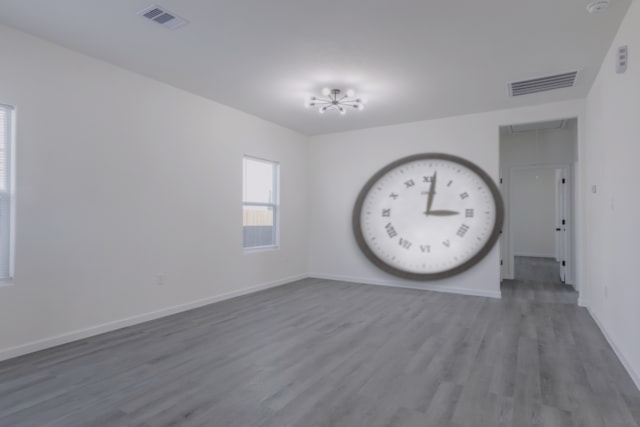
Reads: 3.01
